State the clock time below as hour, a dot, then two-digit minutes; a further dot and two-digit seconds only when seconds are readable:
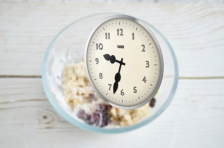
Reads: 9.33
